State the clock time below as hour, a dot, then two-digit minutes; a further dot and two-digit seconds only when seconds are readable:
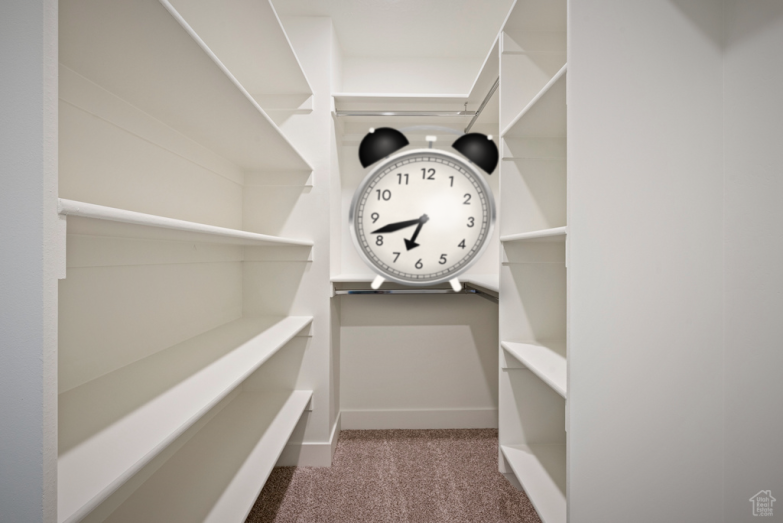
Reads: 6.42
